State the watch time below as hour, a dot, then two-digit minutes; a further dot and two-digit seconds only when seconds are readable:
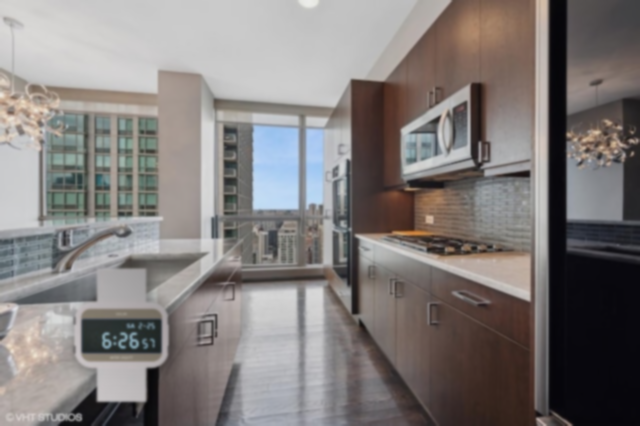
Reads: 6.26
